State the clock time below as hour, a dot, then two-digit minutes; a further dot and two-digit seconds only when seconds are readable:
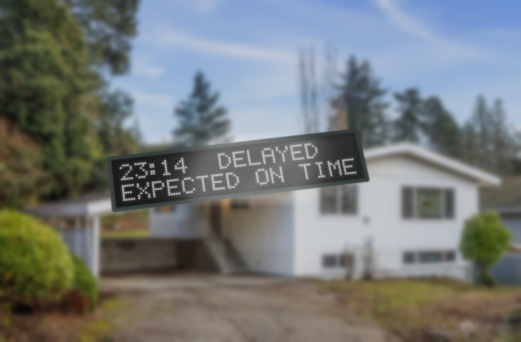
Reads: 23.14
